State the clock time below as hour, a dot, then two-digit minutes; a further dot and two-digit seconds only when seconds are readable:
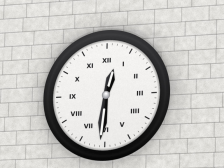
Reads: 12.31
